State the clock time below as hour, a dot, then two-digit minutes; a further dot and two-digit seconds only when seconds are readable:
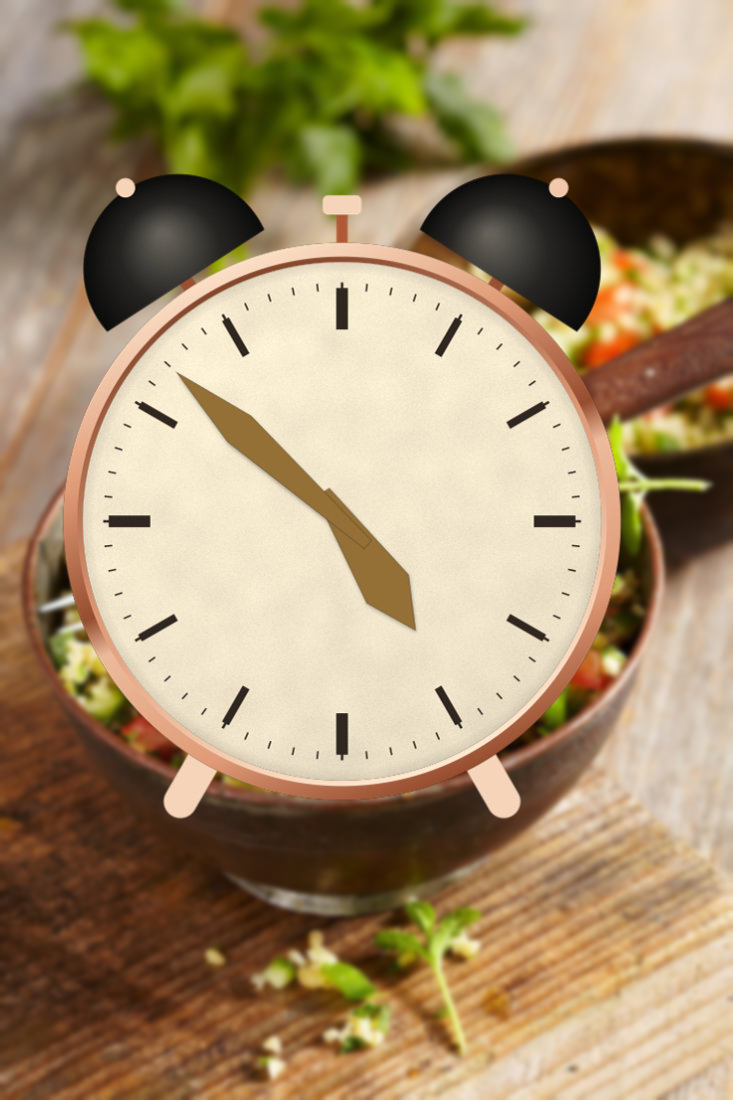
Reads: 4.52
